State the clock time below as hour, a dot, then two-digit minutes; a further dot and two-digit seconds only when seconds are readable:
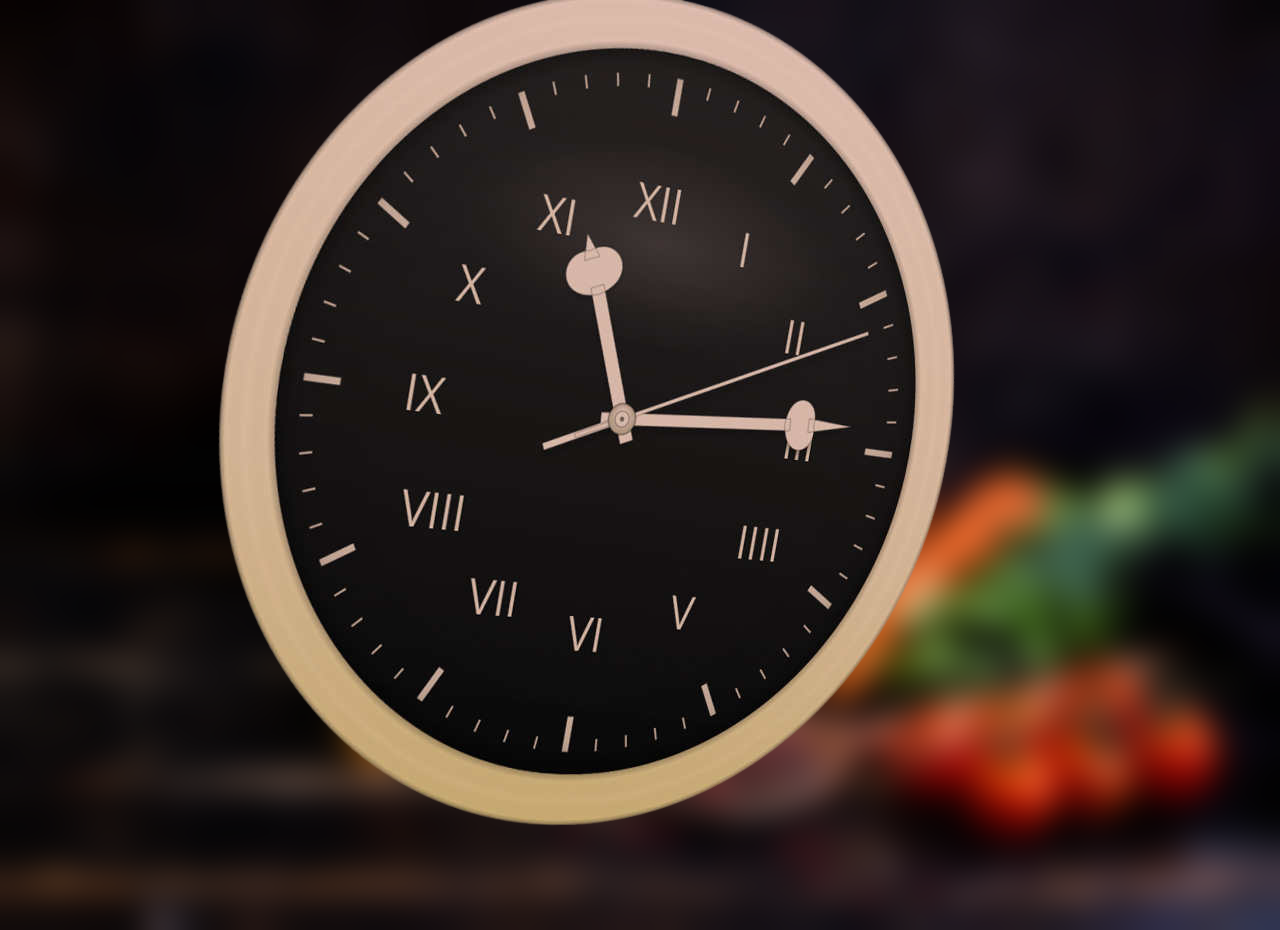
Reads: 11.14.11
